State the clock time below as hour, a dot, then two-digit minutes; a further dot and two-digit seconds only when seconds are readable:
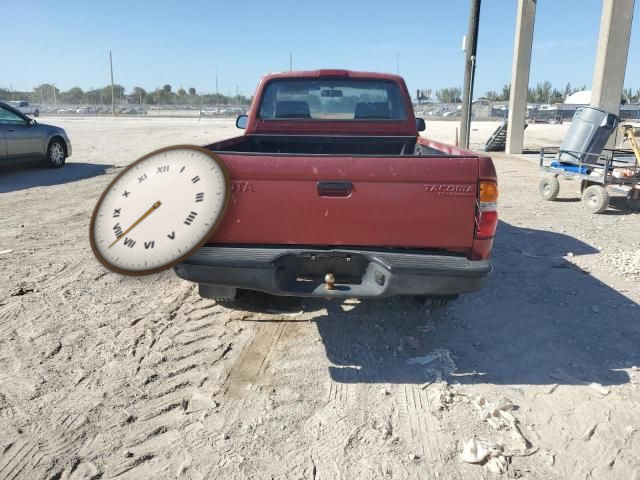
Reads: 7.38
